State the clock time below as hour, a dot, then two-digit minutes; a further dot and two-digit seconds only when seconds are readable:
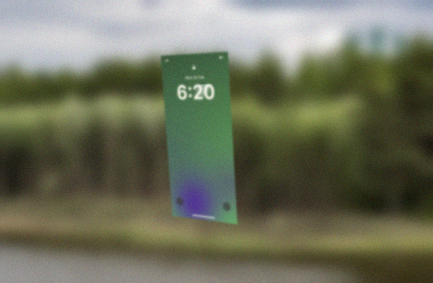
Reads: 6.20
